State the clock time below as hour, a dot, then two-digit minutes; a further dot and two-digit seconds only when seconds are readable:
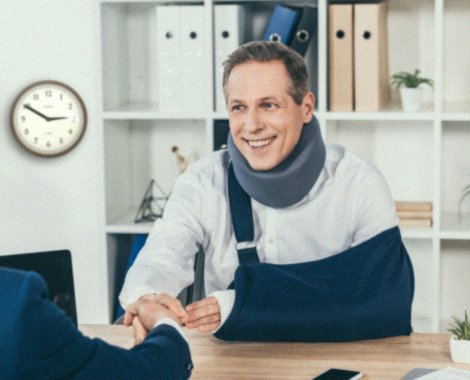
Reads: 2.50
